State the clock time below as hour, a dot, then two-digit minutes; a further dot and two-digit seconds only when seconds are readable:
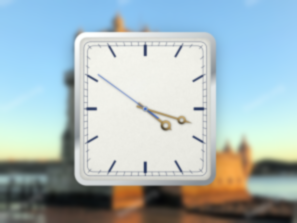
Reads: 4.17.51
